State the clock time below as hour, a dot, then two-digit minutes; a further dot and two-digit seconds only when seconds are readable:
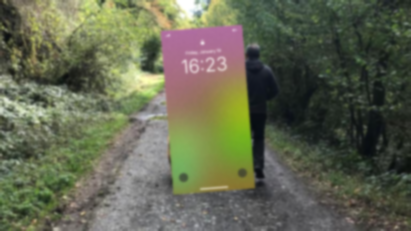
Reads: 16.23
